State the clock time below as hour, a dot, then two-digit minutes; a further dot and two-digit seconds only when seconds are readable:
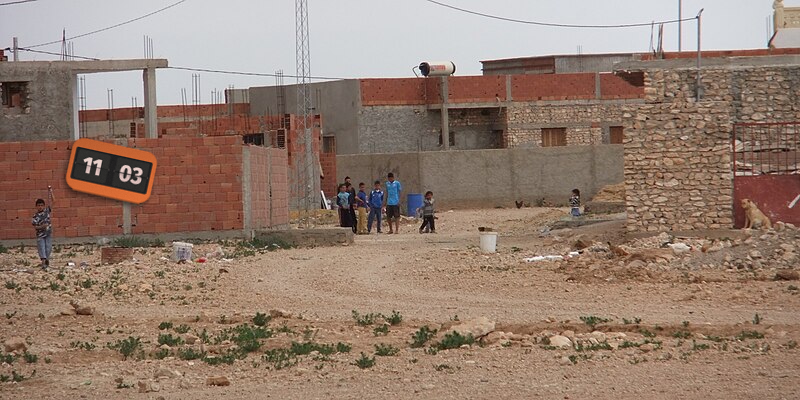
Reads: 11.03
